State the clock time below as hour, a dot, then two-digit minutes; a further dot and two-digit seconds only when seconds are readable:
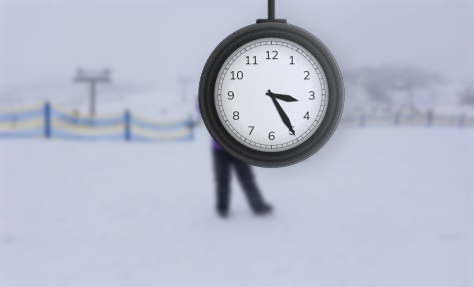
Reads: 3.25
